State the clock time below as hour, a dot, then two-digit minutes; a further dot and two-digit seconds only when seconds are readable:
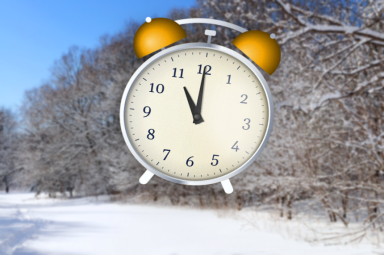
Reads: 11.00
